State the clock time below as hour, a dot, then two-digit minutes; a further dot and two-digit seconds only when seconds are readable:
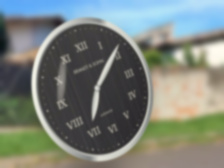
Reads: 7.09
